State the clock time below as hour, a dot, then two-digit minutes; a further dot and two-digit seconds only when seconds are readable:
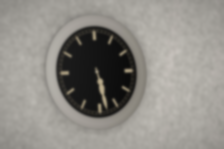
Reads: 5.28
